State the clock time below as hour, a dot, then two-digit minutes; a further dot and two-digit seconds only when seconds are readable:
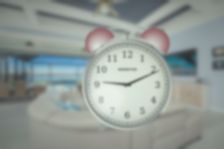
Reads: 9.11
